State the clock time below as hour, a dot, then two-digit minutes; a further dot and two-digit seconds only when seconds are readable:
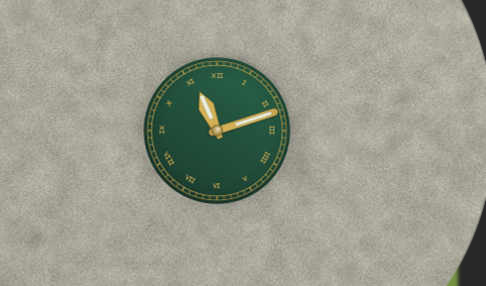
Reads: 11.12
